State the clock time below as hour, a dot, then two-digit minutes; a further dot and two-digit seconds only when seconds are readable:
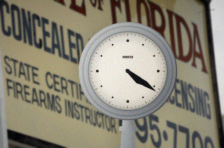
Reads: 4.21
